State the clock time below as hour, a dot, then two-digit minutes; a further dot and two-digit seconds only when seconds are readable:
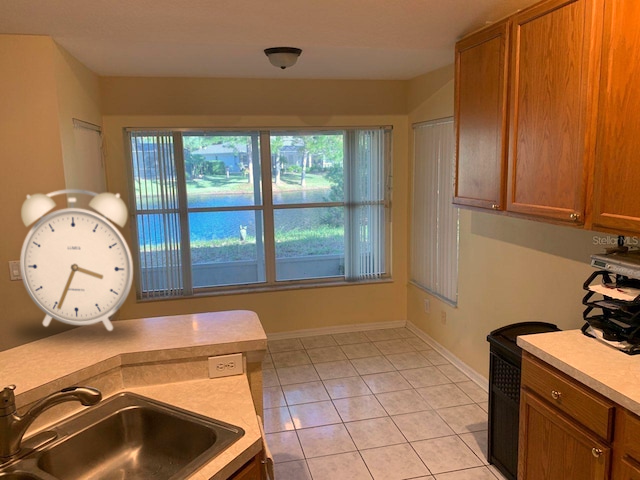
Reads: 3.34
